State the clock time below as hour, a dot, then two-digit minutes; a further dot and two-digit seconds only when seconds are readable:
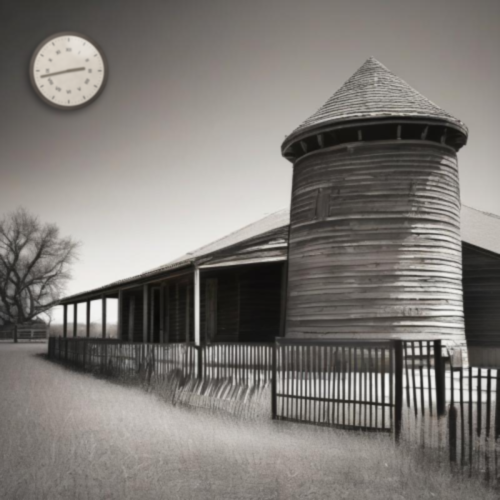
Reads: 2.43
